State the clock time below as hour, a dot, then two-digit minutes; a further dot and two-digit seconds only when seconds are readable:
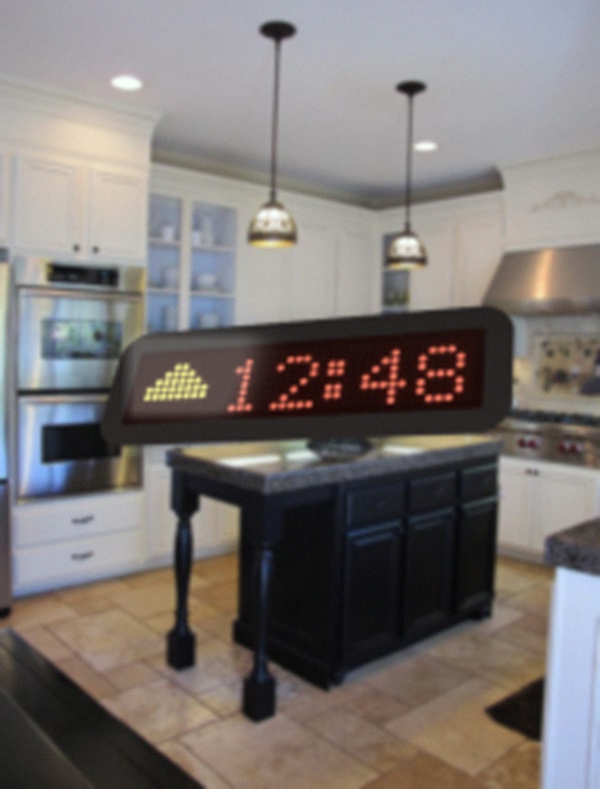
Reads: 12.48
